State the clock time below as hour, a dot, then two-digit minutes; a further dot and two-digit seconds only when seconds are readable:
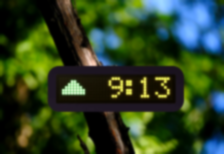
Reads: 9.13
